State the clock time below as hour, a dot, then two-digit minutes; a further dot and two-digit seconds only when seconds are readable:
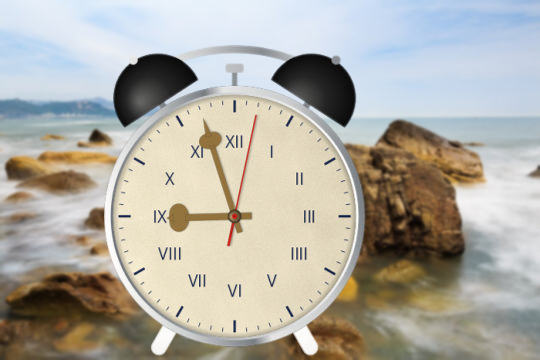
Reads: 8.57.02
